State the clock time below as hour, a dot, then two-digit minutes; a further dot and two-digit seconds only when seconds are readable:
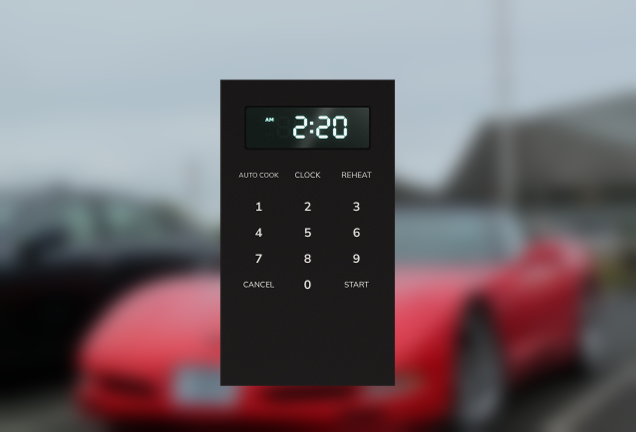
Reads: 2.20
